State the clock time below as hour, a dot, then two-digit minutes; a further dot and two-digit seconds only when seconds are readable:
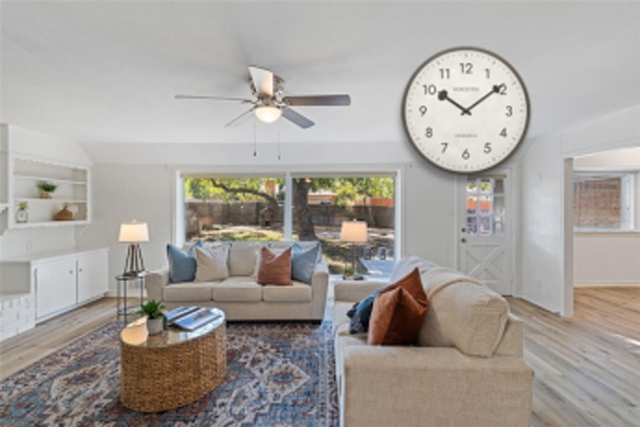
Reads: 10.09
